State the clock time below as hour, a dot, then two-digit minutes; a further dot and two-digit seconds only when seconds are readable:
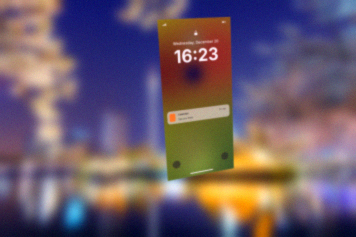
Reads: 16.23
